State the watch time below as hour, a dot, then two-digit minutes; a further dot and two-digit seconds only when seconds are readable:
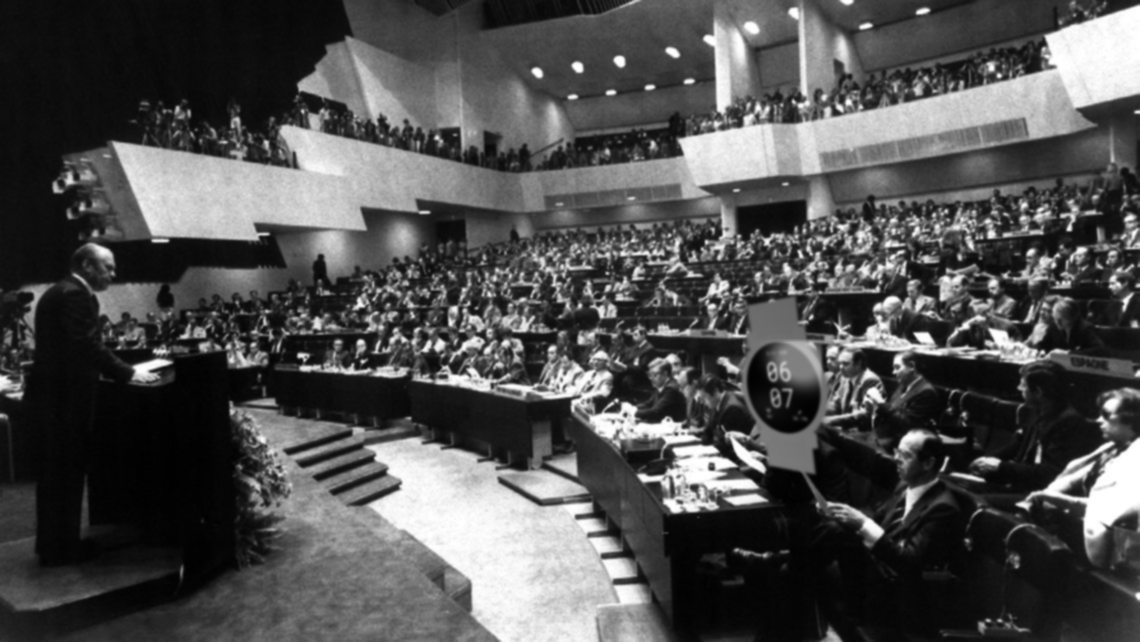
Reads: 6.07
